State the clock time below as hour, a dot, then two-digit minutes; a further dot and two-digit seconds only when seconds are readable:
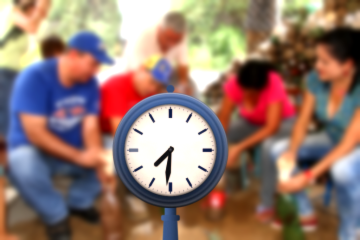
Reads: 7.31
